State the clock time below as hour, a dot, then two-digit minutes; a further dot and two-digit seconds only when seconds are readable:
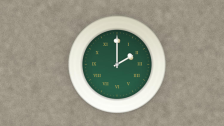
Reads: 2.00
